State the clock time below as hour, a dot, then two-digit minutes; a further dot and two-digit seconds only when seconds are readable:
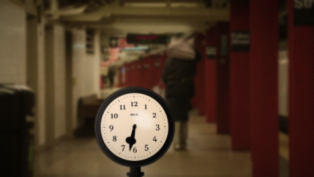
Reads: 6.32
